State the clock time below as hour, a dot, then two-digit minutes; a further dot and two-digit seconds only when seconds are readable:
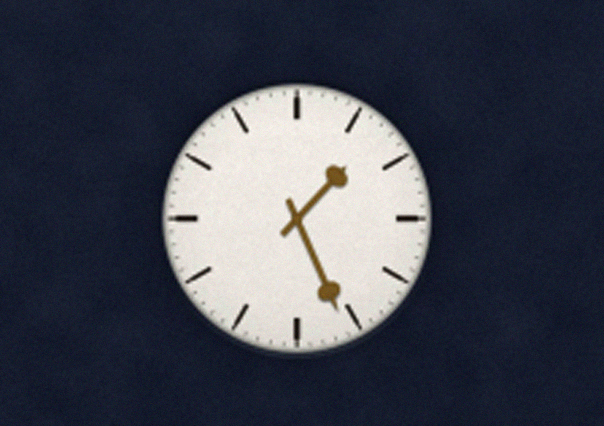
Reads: 1.26
